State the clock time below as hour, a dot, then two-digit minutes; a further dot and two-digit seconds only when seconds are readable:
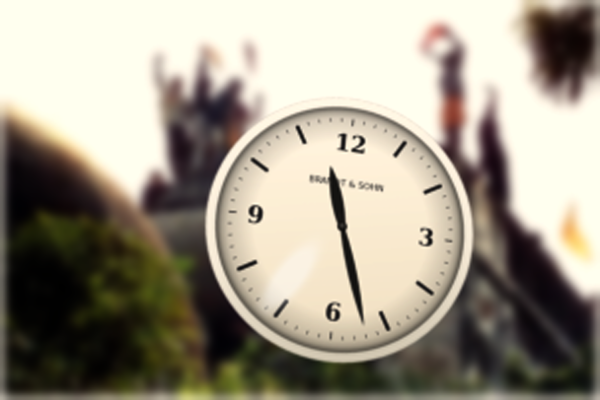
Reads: 11.27
